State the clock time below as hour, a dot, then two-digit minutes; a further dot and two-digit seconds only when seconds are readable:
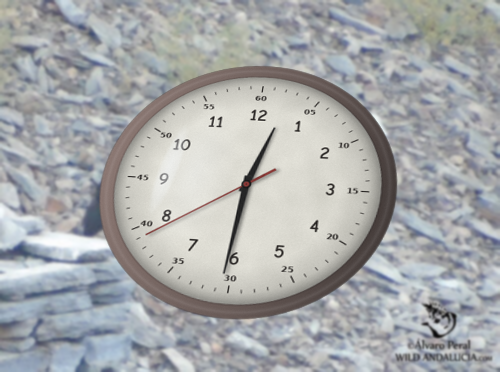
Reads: 12.30.39
